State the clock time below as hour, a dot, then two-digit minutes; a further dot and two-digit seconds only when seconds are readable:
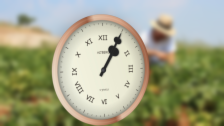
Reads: 1.05
